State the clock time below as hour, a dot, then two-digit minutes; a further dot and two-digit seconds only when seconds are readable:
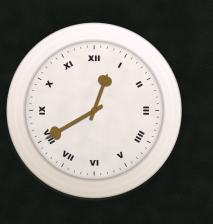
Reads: 12.40
